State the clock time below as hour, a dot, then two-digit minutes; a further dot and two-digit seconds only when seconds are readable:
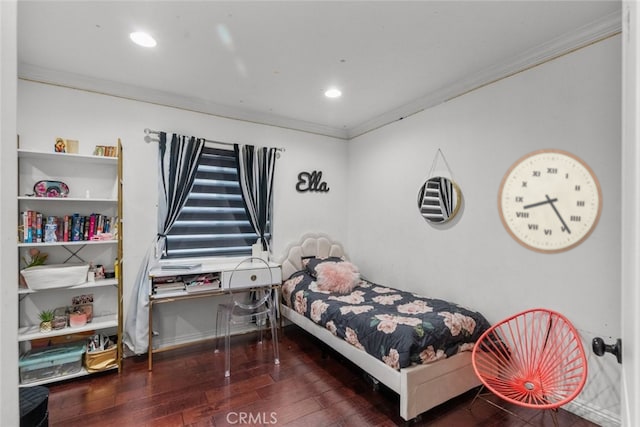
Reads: 8.24
